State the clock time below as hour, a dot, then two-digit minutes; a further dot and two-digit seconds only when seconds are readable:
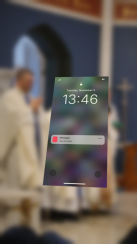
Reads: 13.46
